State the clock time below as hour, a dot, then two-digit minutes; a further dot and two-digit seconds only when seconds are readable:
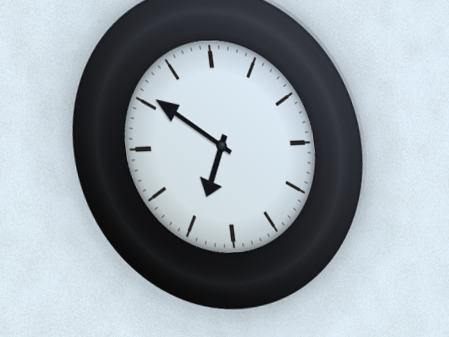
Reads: 6.51
